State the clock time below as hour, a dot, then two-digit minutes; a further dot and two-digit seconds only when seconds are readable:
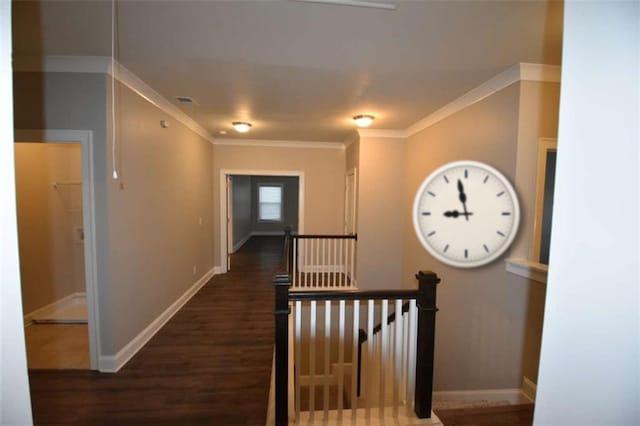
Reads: 8.58
